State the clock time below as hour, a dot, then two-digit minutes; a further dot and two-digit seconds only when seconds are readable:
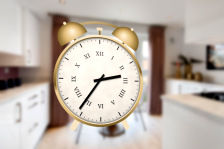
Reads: 2.36
